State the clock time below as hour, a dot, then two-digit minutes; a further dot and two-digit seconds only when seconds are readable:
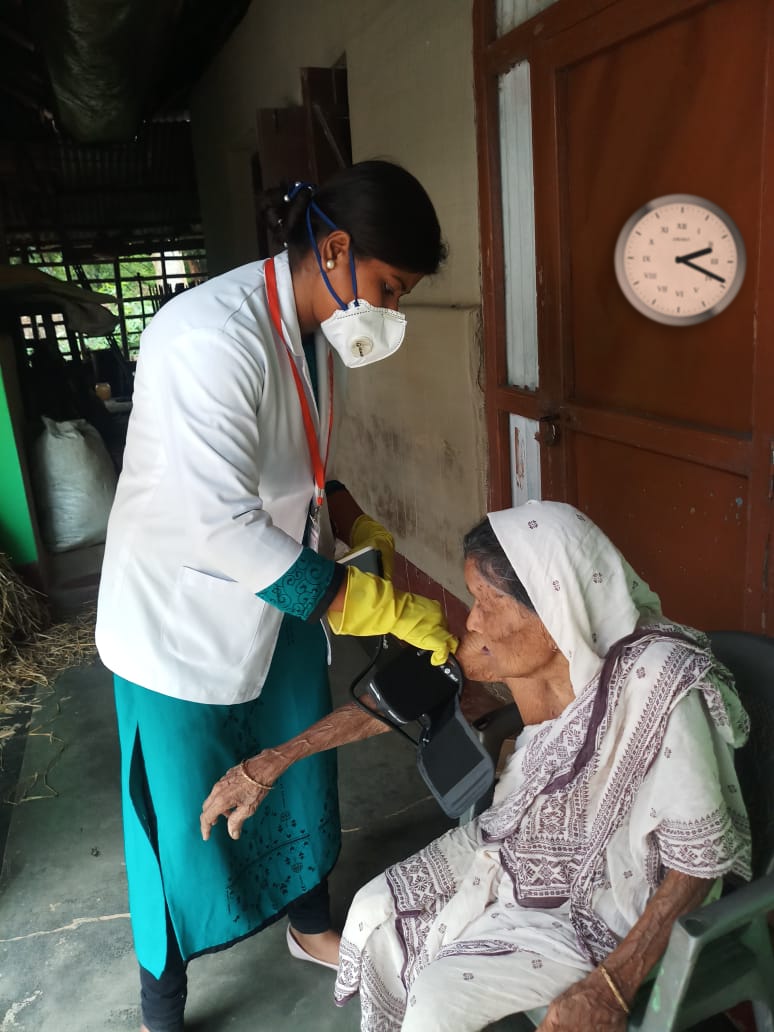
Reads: 2.19
